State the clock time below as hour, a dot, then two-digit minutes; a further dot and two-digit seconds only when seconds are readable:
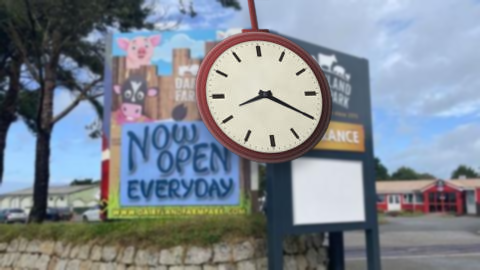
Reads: 8.20
